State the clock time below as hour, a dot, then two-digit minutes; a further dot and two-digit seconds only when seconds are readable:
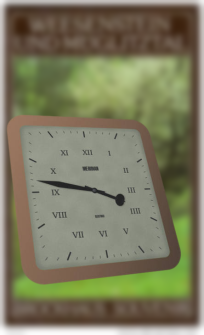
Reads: 3.47
